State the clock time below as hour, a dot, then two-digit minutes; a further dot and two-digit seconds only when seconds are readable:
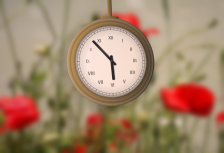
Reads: 5.53
